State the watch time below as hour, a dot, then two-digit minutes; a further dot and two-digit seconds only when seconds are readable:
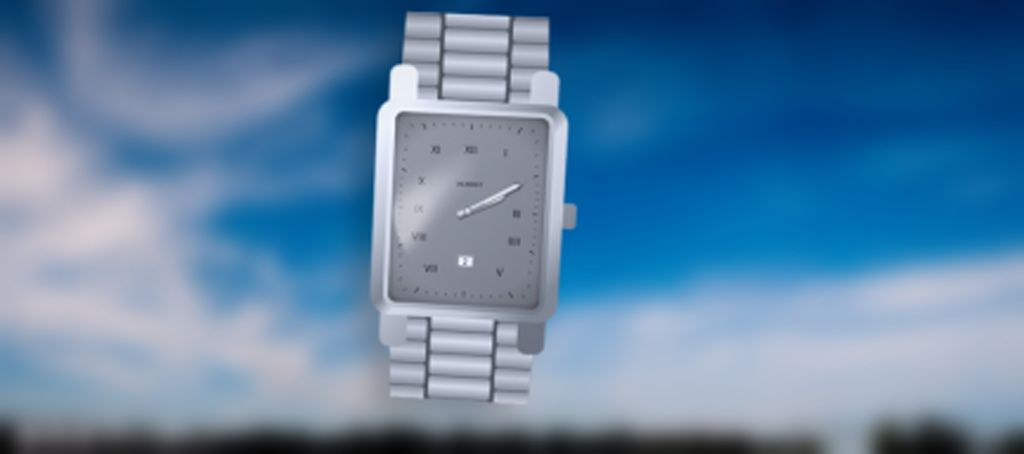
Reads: 2.10
